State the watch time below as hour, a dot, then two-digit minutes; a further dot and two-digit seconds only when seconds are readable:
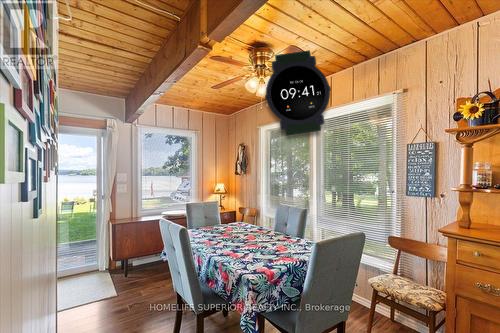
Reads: 9.41
